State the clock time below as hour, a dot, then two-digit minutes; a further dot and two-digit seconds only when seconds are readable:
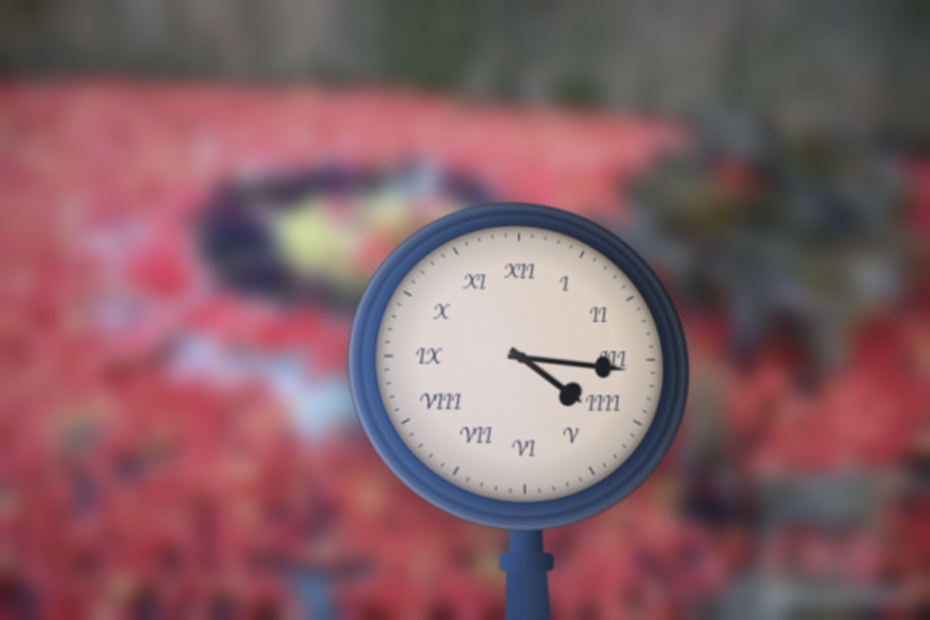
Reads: 4.16
